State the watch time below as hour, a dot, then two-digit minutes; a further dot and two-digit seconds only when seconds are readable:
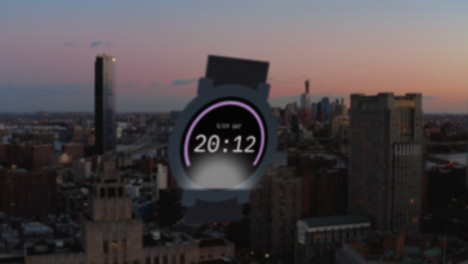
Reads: 20.12
